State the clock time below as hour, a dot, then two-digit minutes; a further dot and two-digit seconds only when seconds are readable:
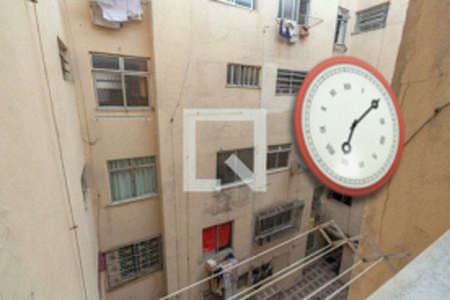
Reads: 7.10
